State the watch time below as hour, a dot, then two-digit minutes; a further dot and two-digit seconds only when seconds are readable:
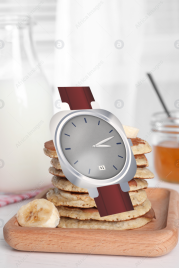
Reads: 3.12
